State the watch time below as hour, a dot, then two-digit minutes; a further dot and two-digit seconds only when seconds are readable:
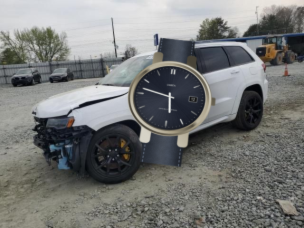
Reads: 5.47
